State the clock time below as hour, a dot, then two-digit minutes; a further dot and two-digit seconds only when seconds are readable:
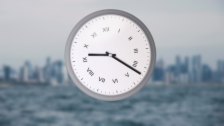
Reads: 9.22
